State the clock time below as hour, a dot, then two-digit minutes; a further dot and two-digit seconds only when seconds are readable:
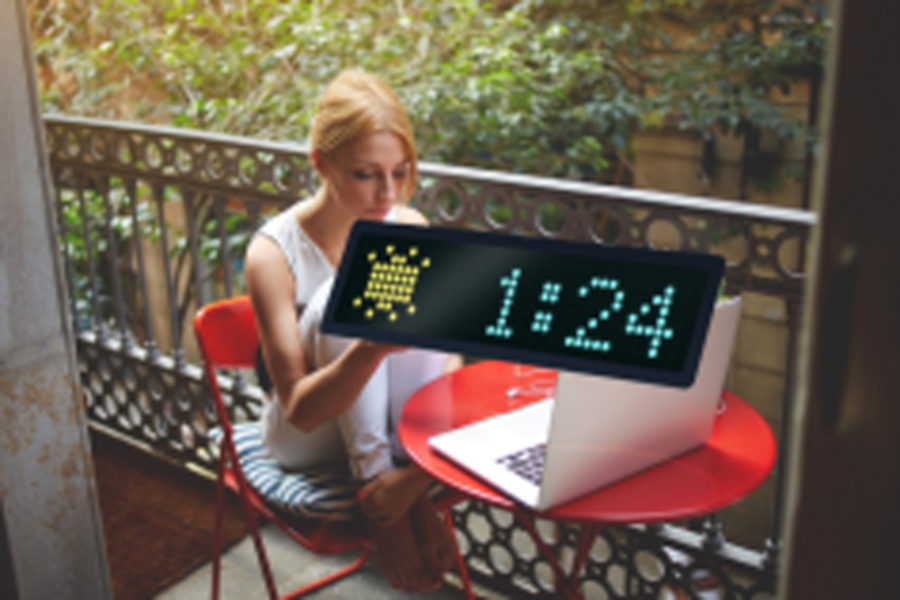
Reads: 1.24
